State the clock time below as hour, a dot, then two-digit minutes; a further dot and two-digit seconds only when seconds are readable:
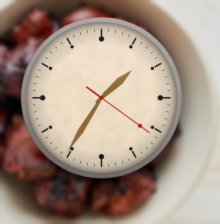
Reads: 1.35.21
